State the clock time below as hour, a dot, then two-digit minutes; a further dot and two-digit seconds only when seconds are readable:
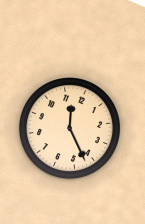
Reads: 11.22
